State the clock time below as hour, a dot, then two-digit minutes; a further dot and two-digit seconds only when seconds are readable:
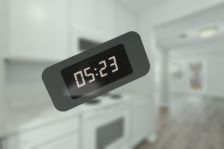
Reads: 5.23
